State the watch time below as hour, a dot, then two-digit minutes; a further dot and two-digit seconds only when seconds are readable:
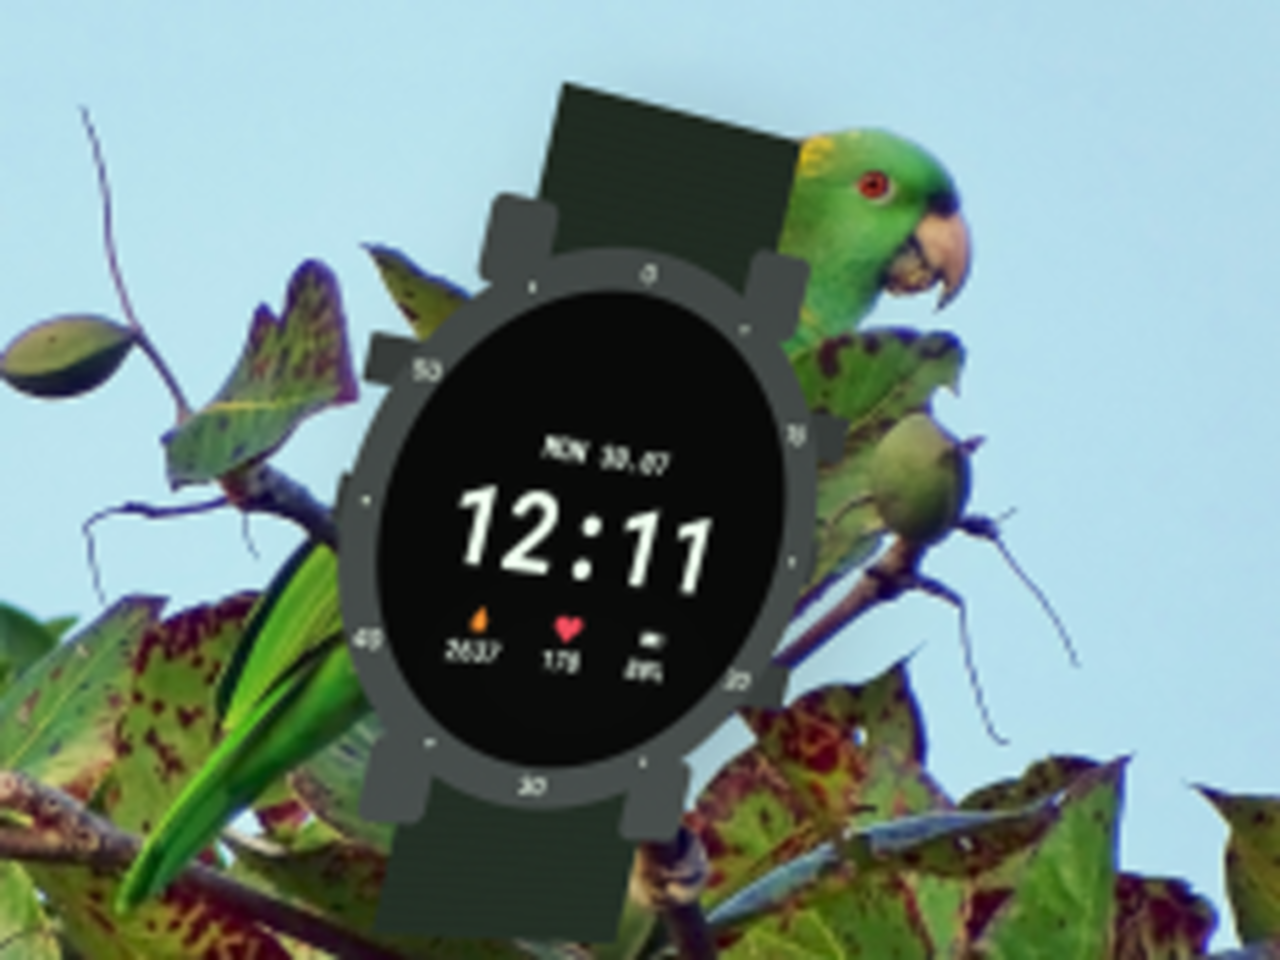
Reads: 12.11
